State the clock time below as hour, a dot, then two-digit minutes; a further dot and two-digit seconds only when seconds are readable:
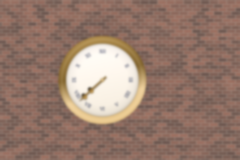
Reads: 7.38
